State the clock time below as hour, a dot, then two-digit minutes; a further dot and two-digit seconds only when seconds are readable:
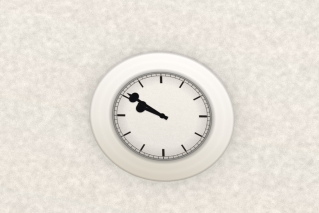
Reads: 9.51
